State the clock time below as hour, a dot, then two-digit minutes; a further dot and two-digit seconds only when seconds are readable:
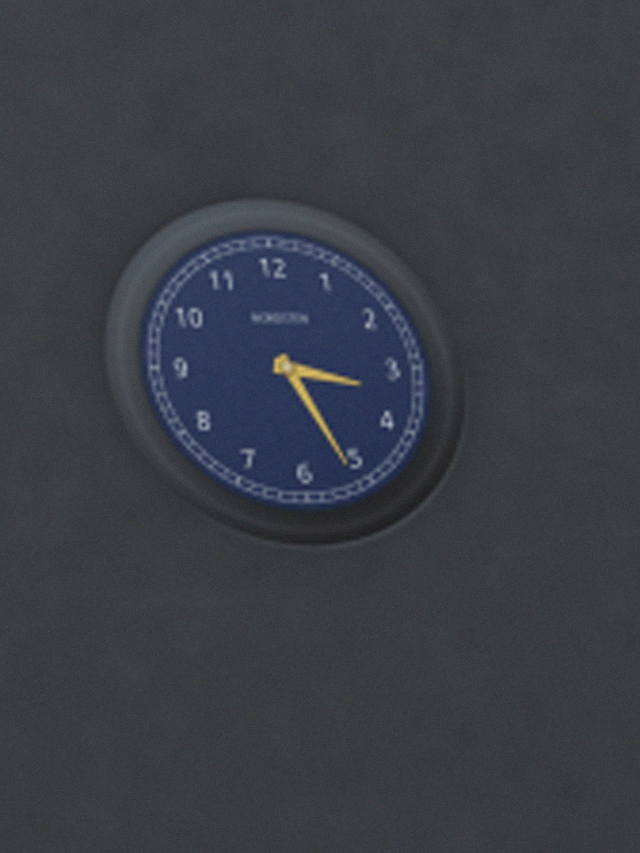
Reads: 3.26
